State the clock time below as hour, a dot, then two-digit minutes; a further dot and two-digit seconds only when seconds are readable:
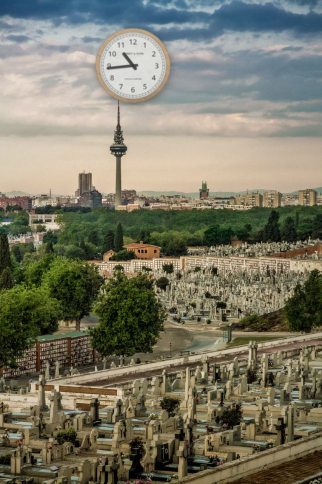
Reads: 10.44
